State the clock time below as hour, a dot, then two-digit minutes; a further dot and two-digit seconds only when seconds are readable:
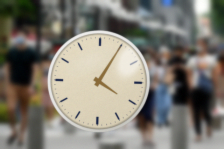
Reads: 4.05
